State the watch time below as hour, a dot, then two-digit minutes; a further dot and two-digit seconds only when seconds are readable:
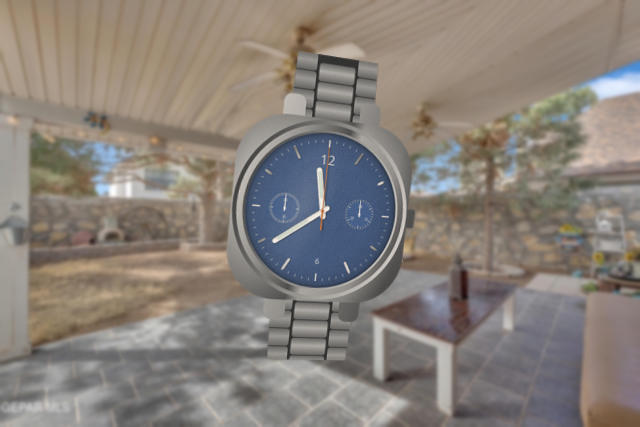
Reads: 11.39
